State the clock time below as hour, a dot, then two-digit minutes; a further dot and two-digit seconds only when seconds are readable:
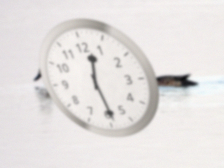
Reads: 12.29
